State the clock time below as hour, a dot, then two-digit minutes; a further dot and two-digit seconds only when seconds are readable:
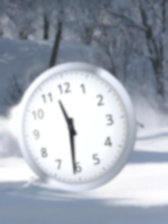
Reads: 11.31
